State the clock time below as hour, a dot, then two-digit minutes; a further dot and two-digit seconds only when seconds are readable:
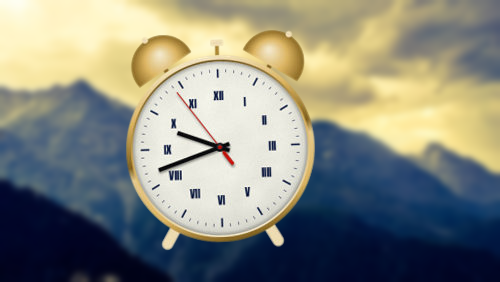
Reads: 9.41.54
